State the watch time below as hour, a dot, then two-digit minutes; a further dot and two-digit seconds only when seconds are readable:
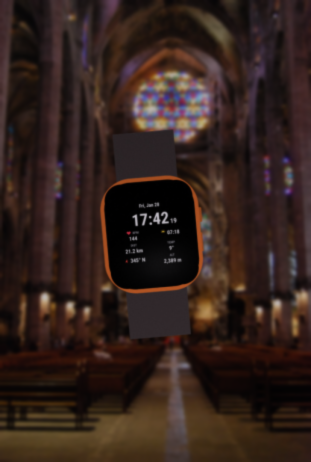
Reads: 17.42
